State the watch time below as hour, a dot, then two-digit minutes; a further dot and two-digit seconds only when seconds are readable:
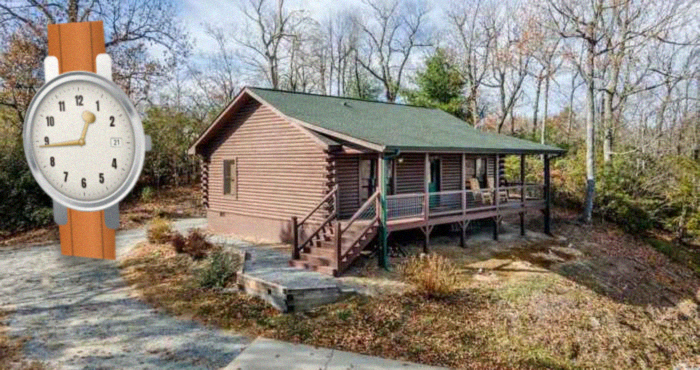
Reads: 12.44
